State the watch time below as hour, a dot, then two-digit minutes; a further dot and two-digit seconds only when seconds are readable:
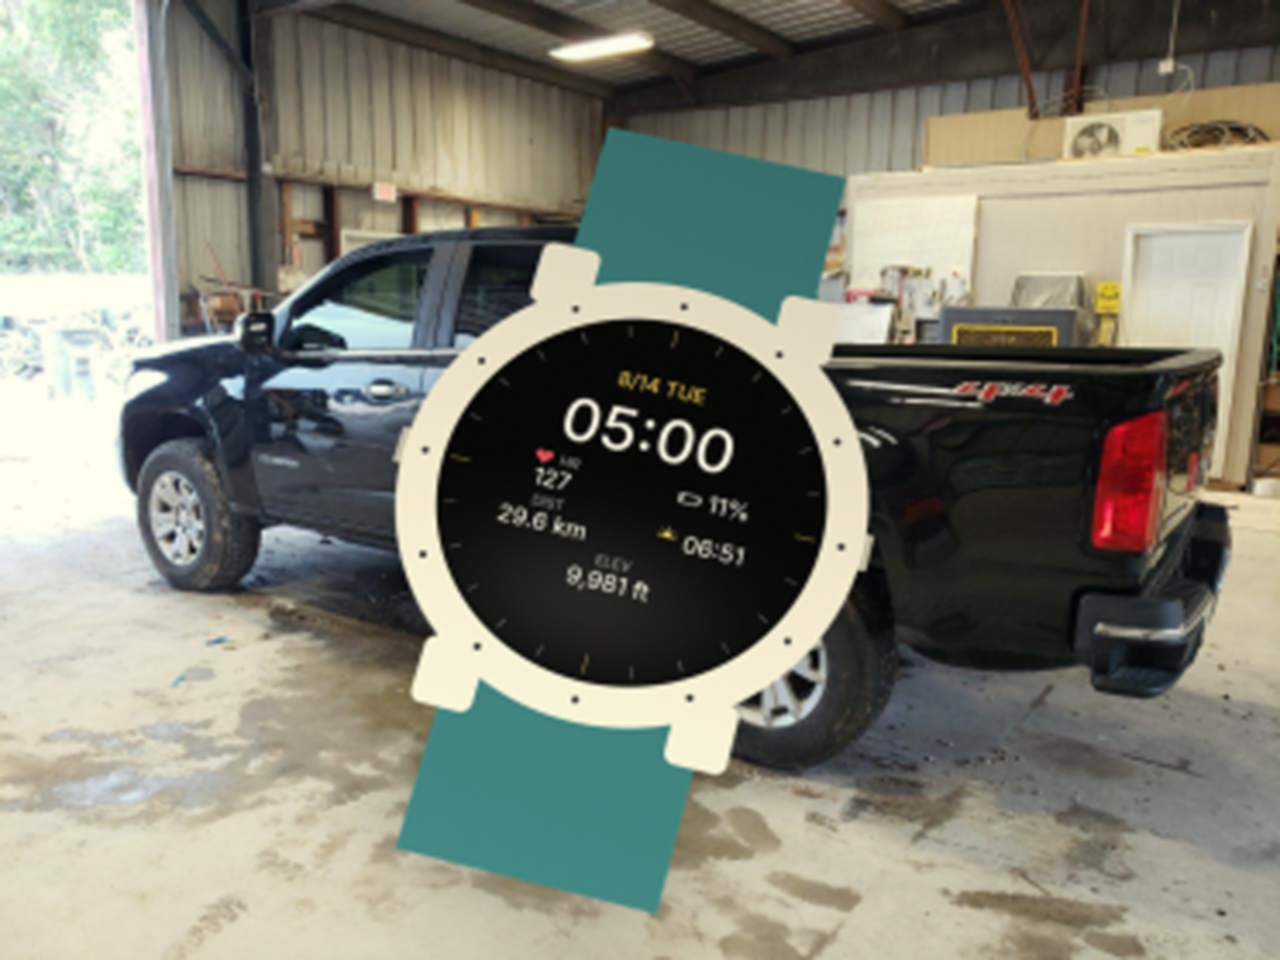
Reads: 5.00
